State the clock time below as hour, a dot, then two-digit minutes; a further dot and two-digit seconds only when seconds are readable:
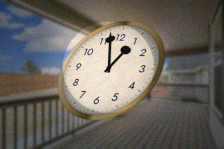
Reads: 12.57
